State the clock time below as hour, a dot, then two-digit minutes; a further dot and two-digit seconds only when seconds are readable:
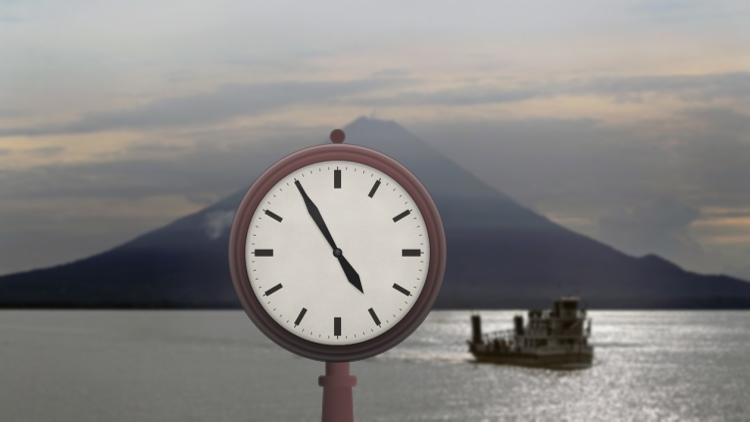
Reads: 4.55
